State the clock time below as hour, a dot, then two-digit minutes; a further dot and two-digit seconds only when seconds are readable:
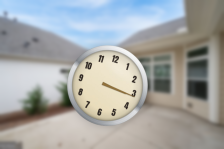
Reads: 3.16
